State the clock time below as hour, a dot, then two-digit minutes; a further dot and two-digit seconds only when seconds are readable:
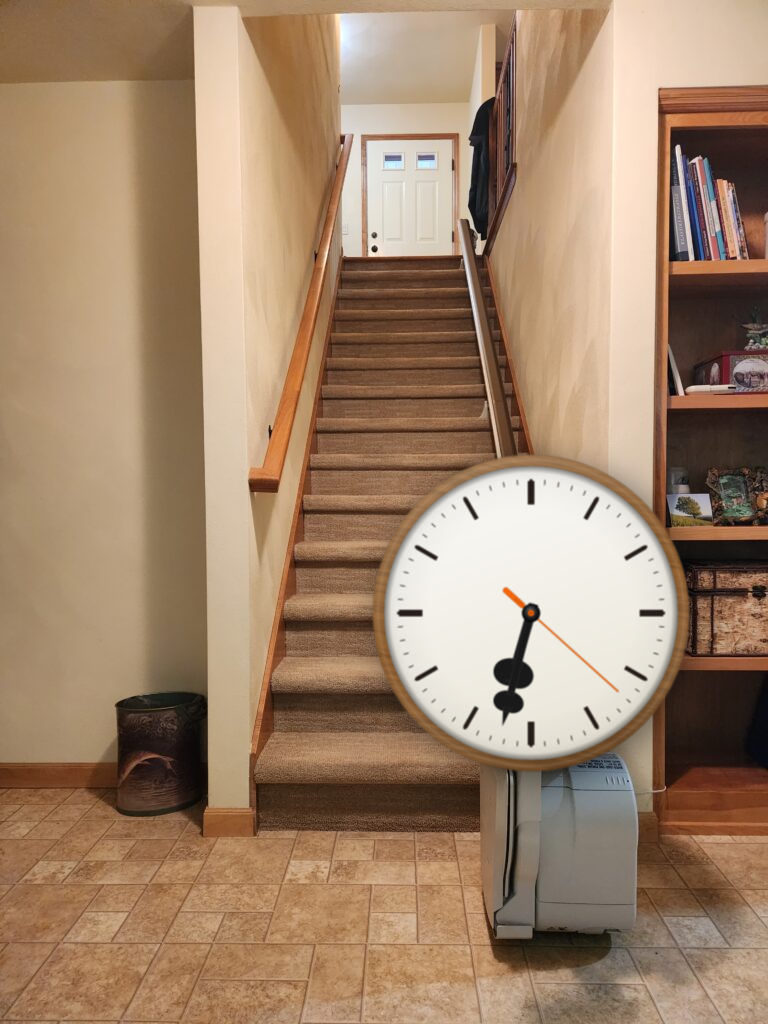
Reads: 6.32.22
